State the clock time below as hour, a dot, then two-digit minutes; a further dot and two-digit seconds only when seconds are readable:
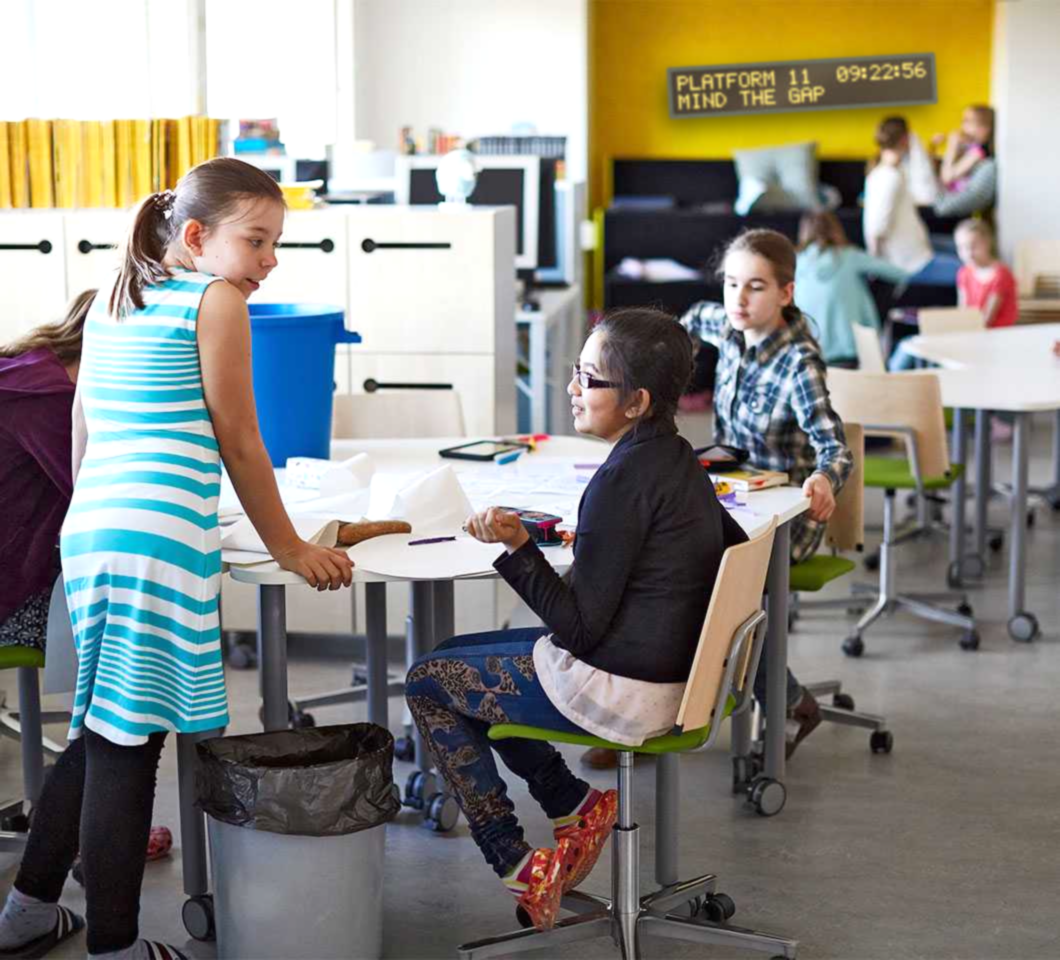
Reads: 9.22.56
